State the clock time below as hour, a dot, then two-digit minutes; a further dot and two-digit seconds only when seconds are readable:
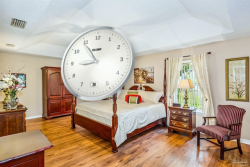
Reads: 8.54
